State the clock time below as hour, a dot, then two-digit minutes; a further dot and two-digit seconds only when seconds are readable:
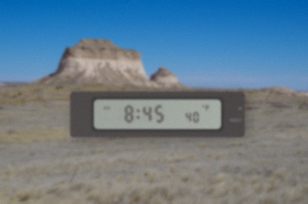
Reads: 8.45
